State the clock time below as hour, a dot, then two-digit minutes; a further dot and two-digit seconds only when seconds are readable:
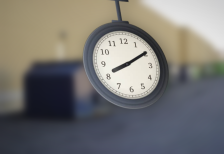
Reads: 8.10
